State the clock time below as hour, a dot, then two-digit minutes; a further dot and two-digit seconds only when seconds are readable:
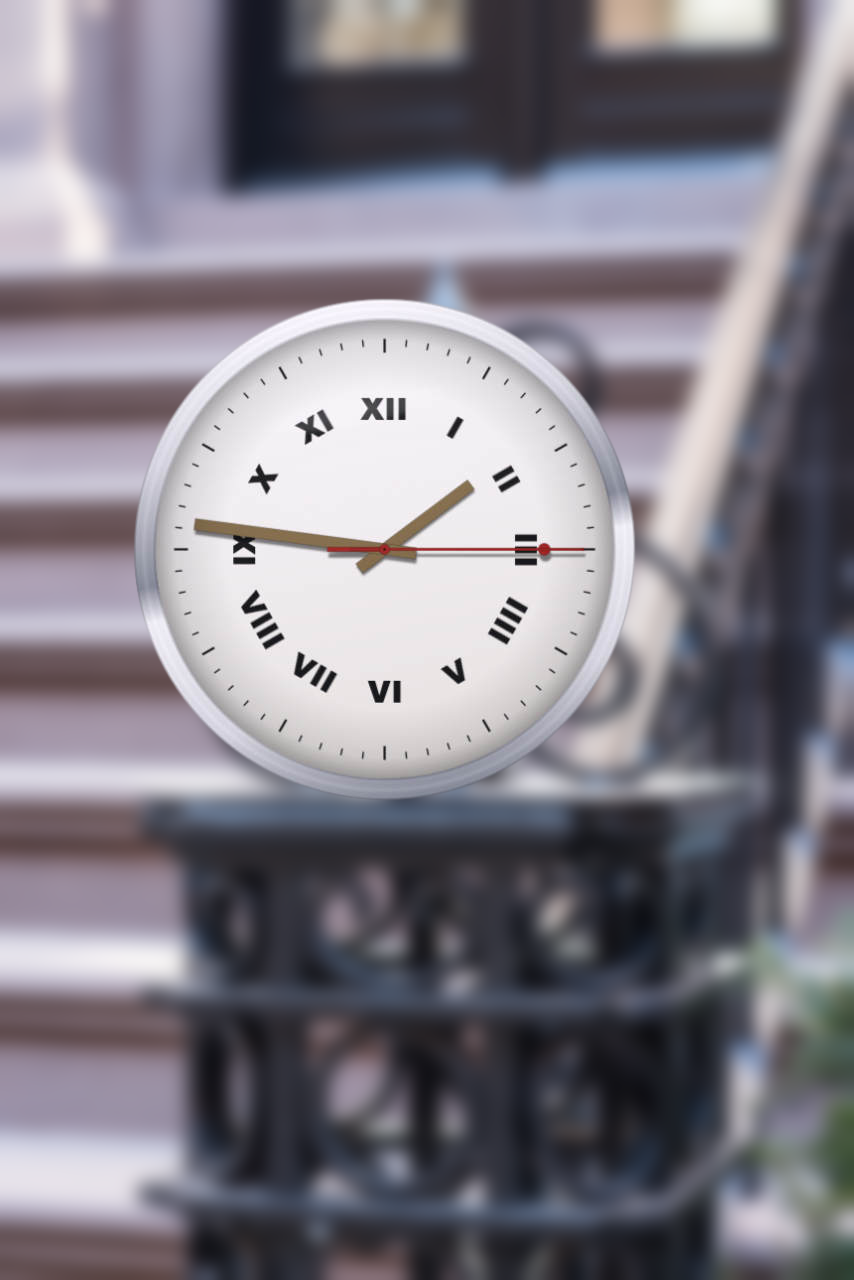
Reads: 1.46.15
